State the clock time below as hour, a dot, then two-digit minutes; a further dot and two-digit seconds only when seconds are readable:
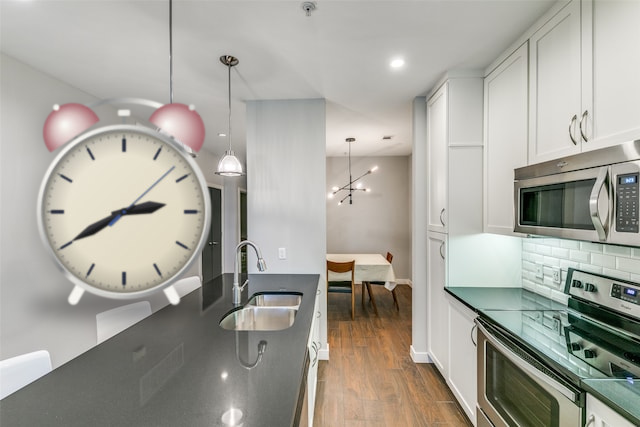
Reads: 2.40.08
